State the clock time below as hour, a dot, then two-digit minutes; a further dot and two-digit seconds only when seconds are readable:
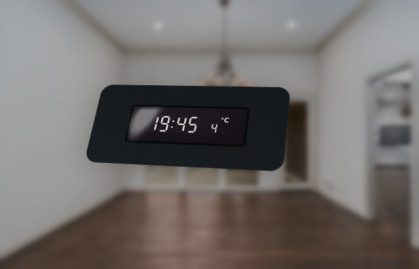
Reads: 19.45
